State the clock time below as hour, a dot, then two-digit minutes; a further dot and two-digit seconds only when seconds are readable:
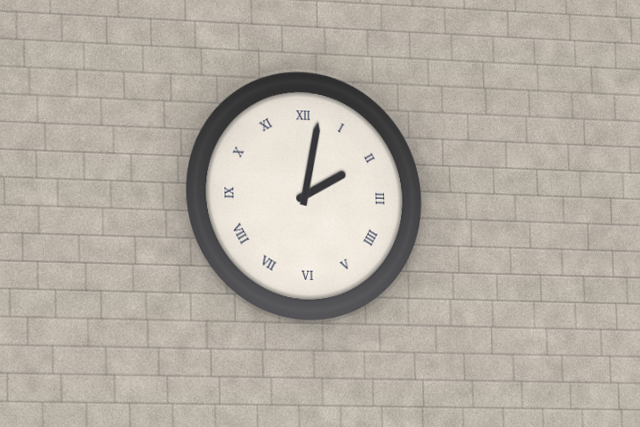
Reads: 2.02
